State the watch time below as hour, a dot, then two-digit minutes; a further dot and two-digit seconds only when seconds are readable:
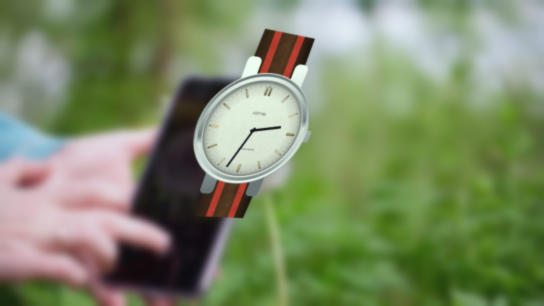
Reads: 2.33
